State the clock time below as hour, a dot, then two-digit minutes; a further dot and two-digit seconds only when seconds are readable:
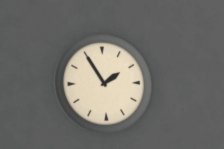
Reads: 1.55
